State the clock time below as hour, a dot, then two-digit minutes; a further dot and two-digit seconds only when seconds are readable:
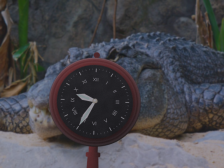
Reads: 9.35
